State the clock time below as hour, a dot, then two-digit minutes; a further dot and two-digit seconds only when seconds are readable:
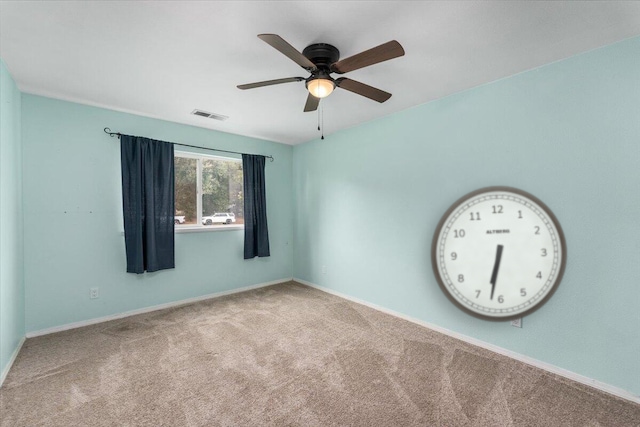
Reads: 6.32
